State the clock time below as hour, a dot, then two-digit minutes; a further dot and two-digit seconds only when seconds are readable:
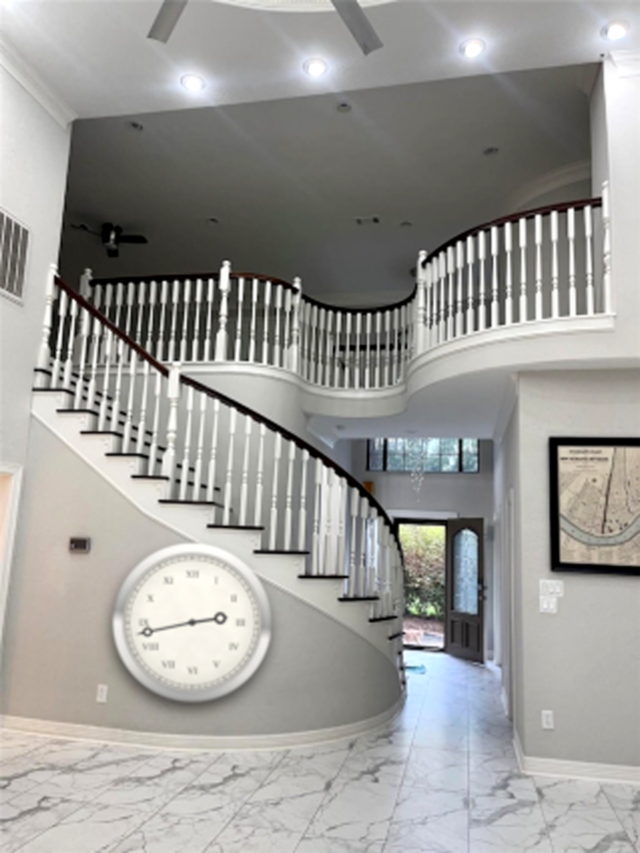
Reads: 2.43
